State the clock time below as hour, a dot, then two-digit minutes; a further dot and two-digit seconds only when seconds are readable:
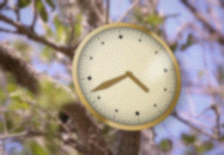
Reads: 4.42
